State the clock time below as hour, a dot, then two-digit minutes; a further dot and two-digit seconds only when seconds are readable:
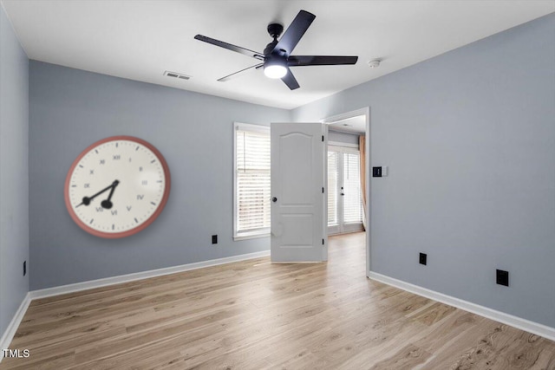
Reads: 6.40
